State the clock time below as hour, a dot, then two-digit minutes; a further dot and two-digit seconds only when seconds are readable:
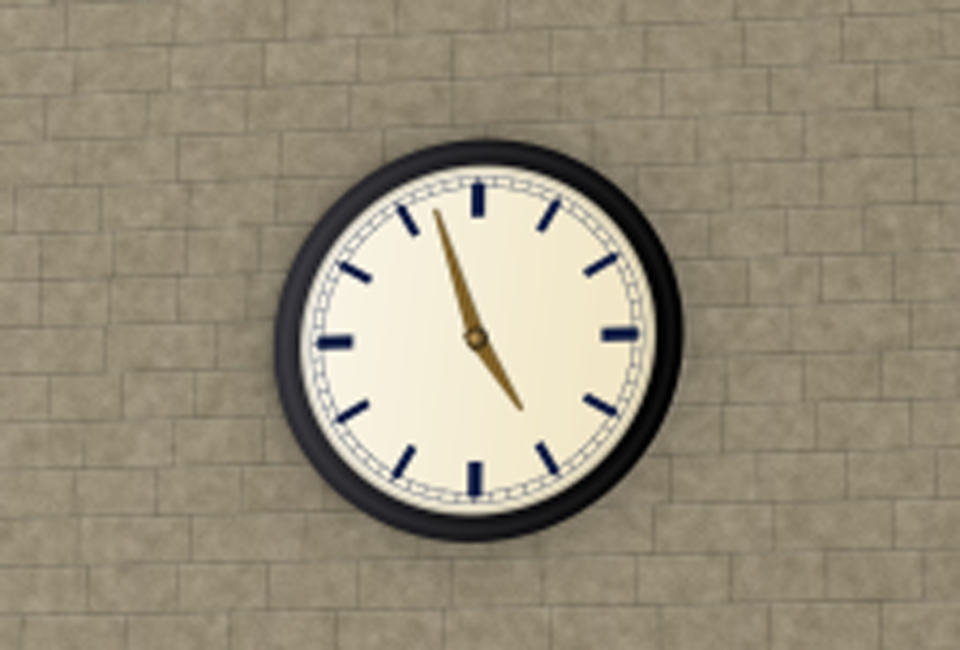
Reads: 4.57
